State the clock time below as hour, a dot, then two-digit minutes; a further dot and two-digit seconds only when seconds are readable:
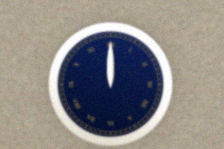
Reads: 12.00
